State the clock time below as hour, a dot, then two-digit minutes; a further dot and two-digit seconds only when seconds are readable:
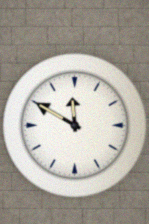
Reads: 11.50
